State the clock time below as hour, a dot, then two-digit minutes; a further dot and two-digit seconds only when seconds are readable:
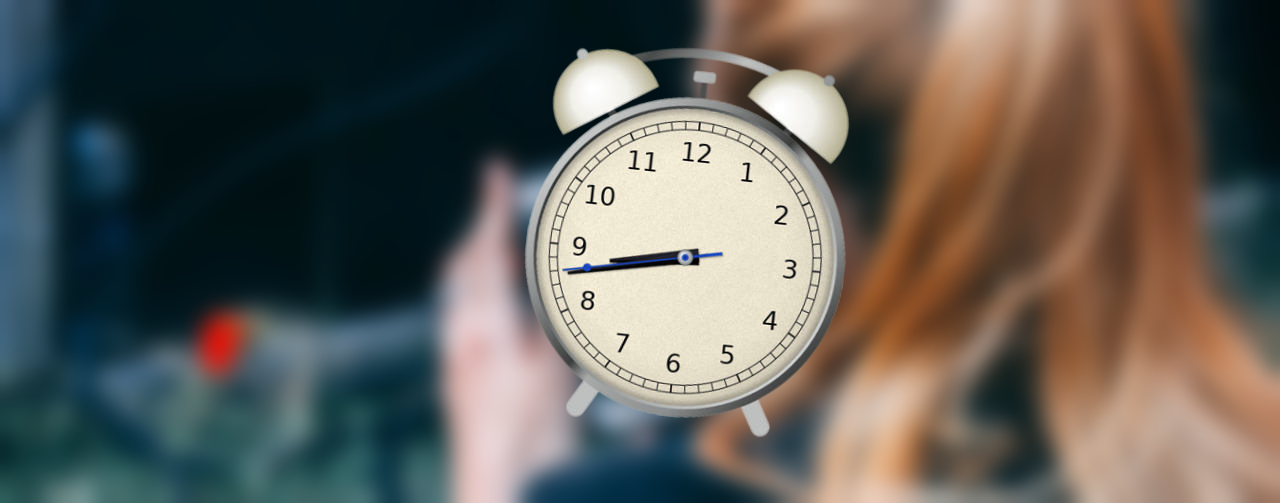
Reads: 8.42.43
